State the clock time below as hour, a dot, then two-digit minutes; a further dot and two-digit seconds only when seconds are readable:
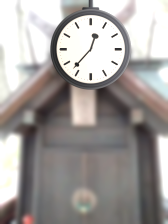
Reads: 12.37
